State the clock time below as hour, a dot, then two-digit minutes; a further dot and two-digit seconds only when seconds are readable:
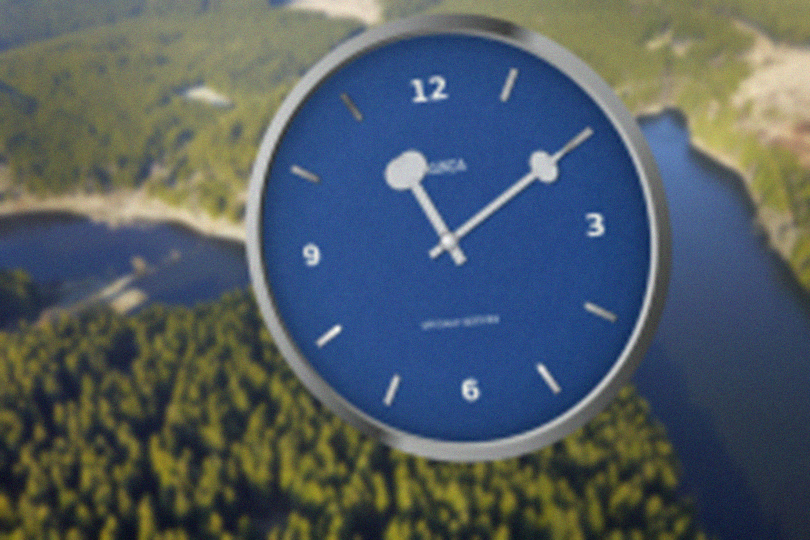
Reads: 11.10
